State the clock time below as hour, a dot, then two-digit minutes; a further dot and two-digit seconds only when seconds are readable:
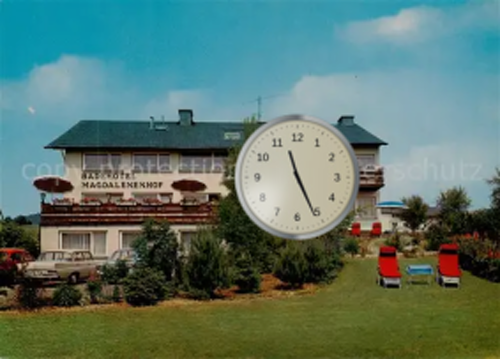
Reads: 11.26
